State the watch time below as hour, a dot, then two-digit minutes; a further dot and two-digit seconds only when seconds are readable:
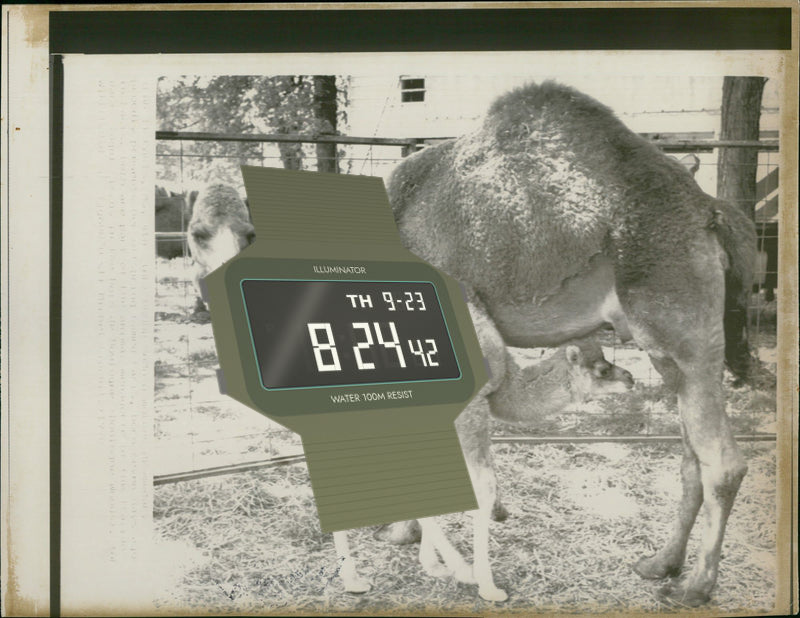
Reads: 8.24.42
